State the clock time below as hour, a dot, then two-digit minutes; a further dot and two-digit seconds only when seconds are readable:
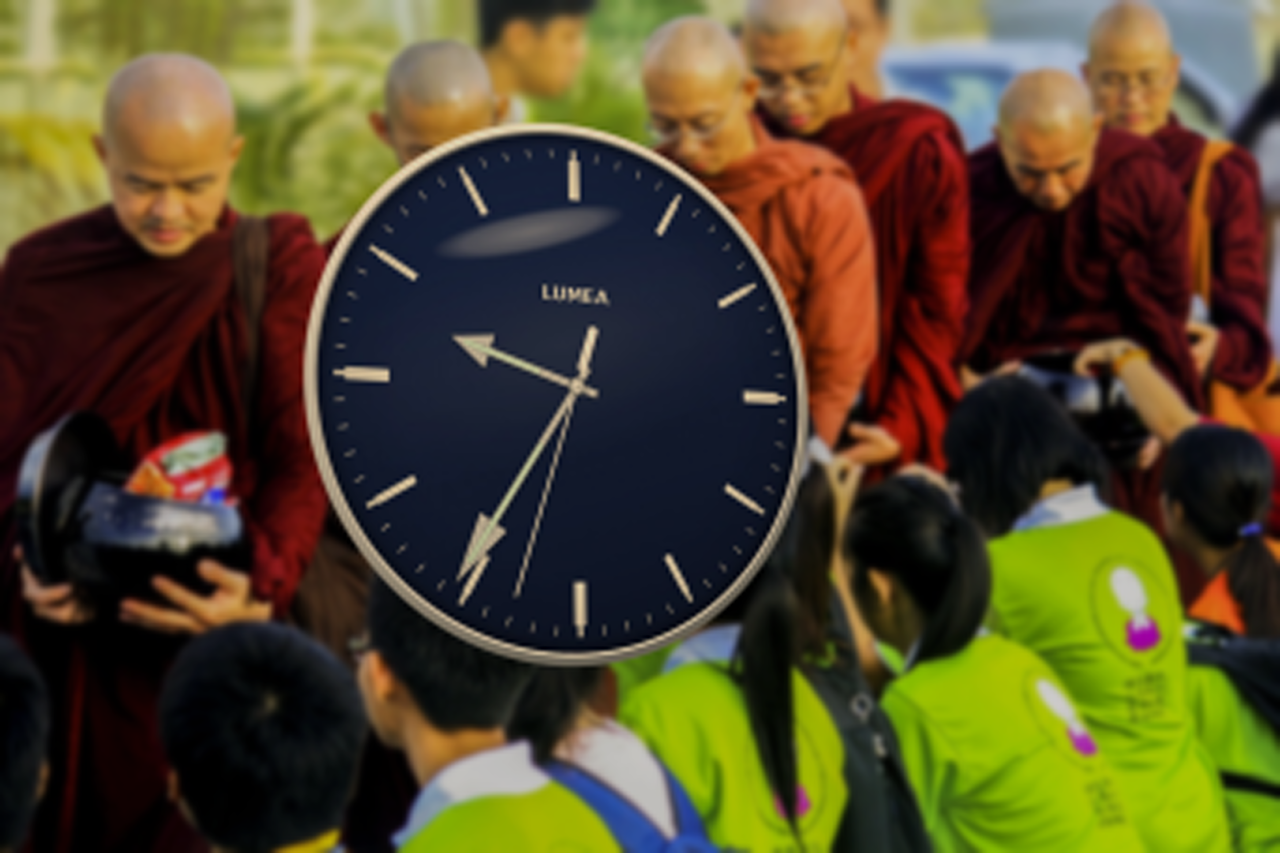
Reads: 9.35.33
